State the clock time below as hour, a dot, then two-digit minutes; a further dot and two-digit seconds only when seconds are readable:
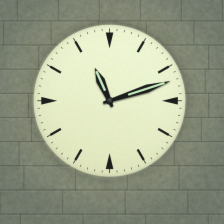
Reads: 11.12
